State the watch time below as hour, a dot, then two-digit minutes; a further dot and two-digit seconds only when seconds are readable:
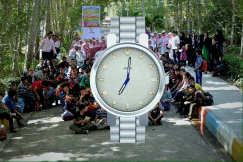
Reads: 7.01
